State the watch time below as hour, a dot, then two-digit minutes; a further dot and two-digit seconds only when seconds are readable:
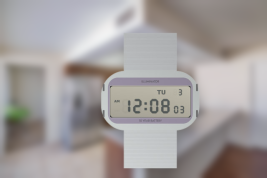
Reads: 12.08.03
